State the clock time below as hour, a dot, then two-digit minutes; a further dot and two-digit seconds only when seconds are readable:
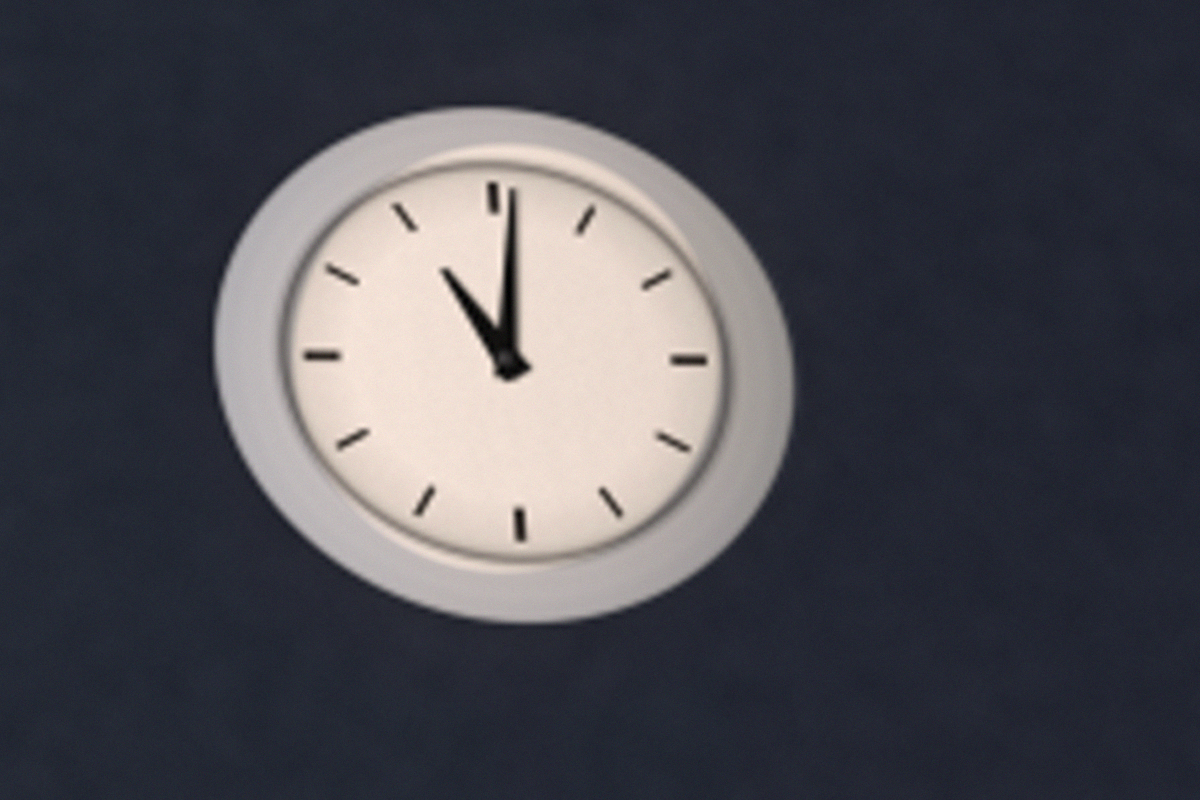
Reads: 11.01
